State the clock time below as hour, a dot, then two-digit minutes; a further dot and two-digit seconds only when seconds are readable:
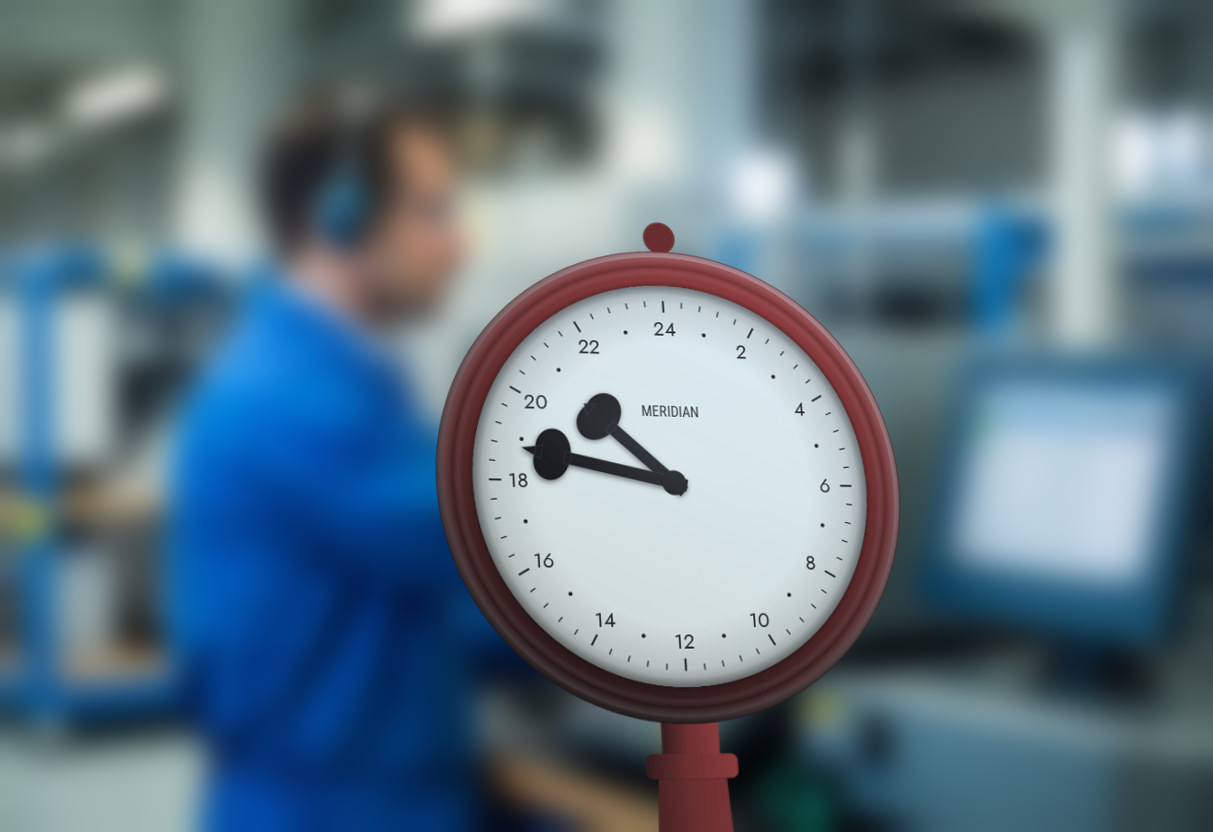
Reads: 20.47
